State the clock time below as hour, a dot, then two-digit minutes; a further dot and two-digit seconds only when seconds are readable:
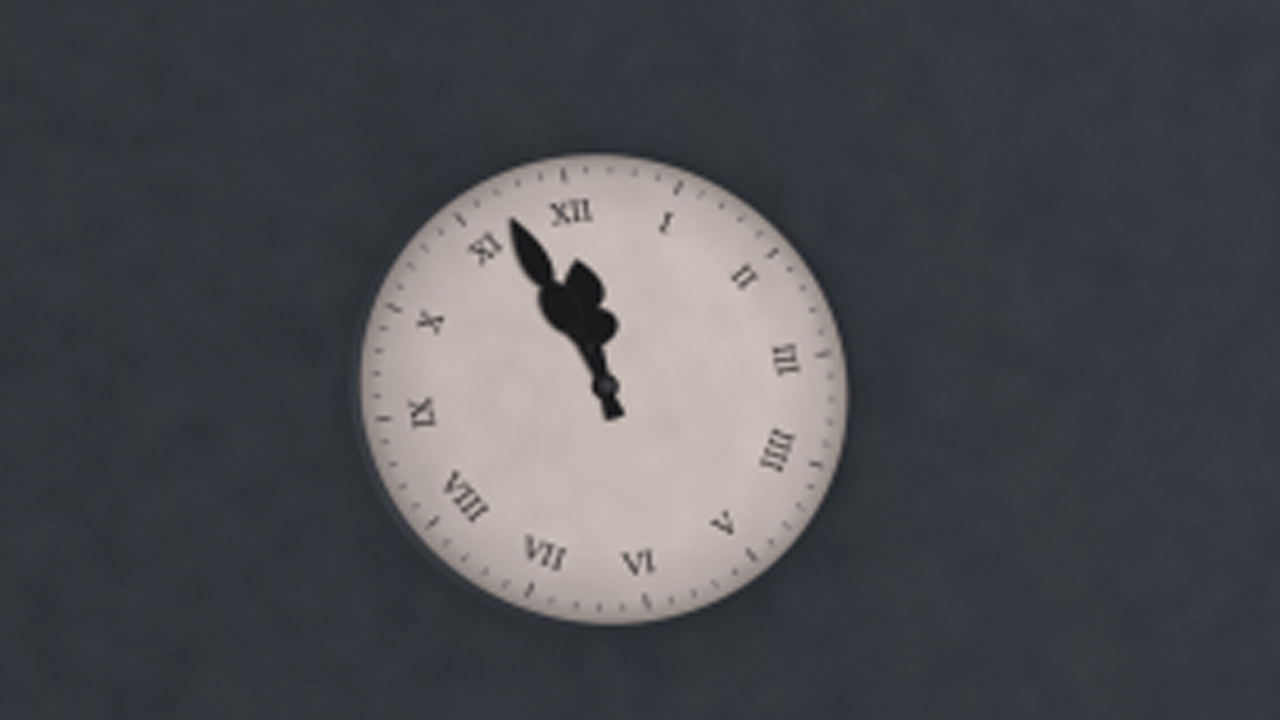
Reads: 11.57
